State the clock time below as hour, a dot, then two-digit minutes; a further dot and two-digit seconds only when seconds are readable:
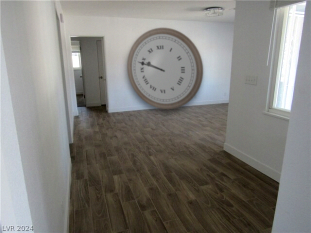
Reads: 9.48
